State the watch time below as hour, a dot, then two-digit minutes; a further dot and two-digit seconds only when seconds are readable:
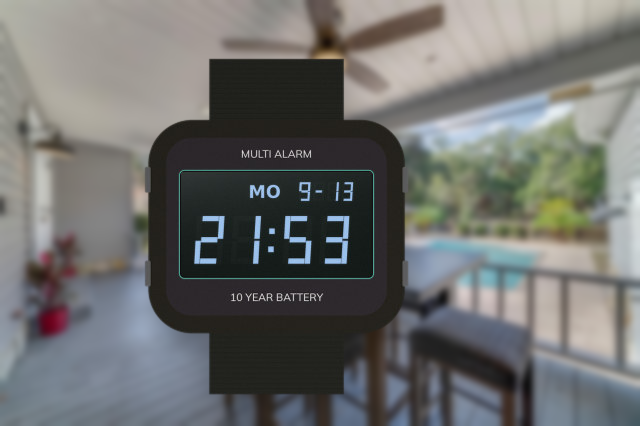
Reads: 21.53
